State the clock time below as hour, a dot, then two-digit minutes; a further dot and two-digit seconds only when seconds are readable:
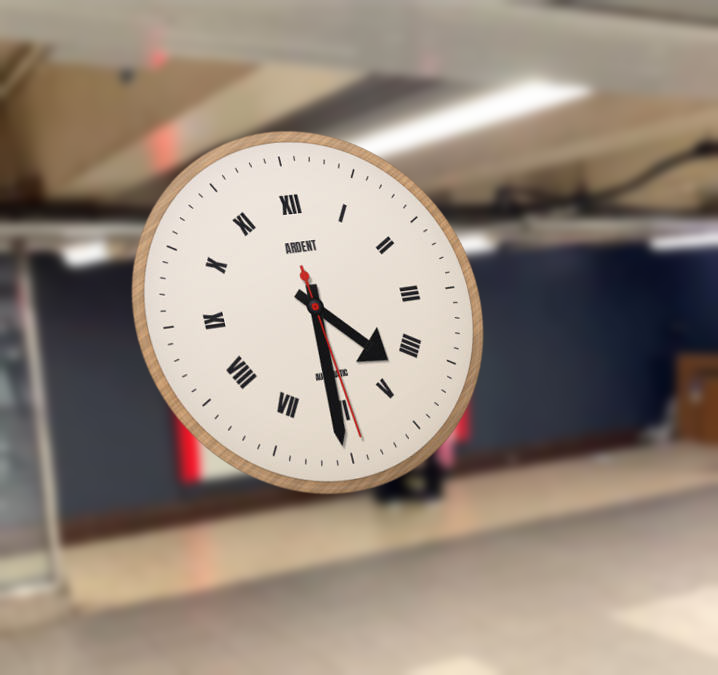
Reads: 4.30.29
